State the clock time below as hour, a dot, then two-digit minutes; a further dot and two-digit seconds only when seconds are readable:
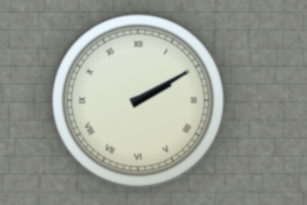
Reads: 2.10
